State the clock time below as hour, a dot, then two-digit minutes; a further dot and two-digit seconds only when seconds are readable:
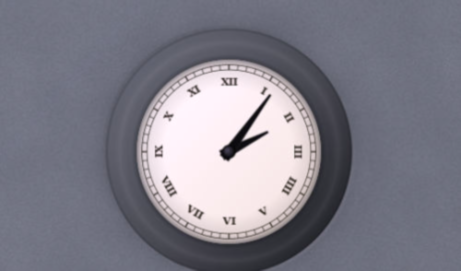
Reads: 2.06
